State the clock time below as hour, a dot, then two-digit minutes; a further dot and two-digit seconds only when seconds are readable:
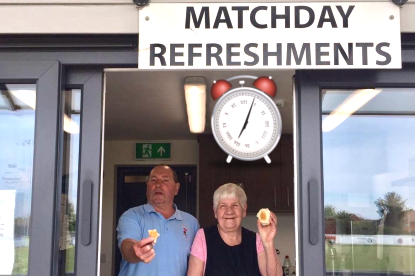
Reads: 7.04
